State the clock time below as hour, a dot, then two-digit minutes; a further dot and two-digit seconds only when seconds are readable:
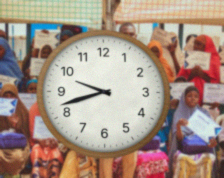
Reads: 9.42
